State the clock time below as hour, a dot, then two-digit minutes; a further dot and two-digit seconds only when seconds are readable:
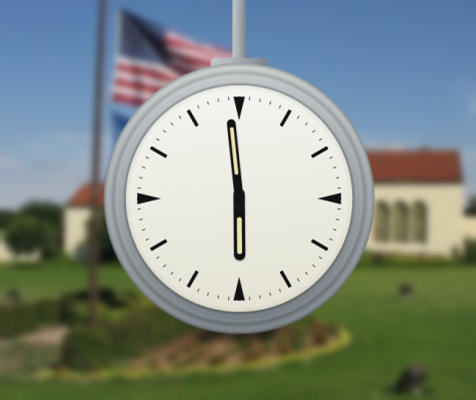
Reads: 5.59
